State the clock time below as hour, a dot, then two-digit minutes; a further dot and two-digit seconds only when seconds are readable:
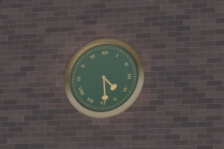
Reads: 4.29
